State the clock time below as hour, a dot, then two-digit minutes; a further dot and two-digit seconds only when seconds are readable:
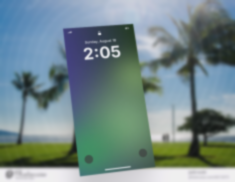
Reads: 2.05
